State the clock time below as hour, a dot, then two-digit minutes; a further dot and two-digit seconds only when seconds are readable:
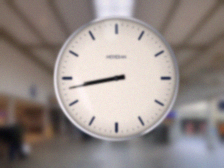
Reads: 8.43
